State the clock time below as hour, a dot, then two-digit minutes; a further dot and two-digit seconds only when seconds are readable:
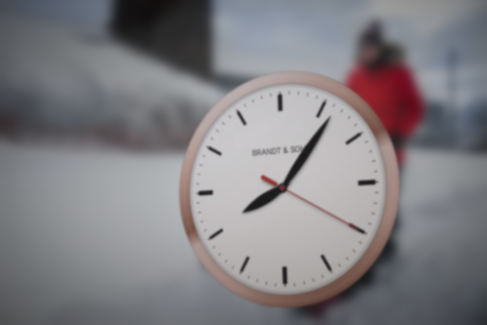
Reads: 8.06.20
